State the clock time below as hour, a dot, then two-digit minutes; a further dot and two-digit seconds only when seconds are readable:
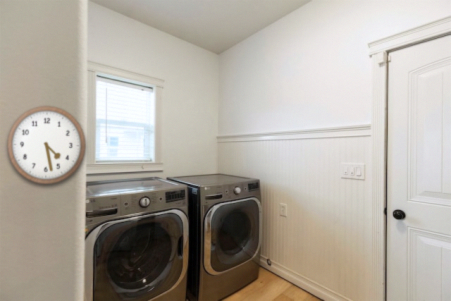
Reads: 4.28
